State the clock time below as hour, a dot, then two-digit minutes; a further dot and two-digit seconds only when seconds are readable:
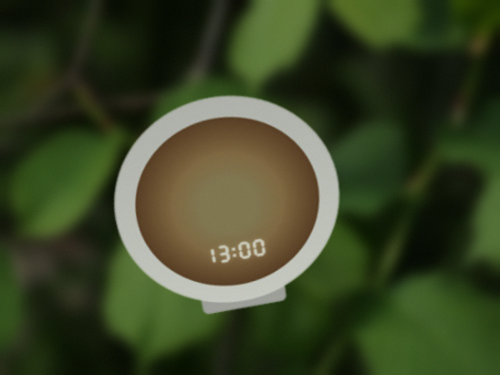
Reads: 13.00
